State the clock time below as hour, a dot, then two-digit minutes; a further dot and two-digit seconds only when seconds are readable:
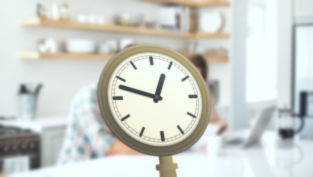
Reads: 12.48
